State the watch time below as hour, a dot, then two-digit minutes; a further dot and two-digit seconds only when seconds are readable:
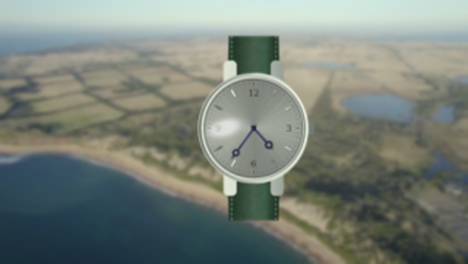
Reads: 4.36
